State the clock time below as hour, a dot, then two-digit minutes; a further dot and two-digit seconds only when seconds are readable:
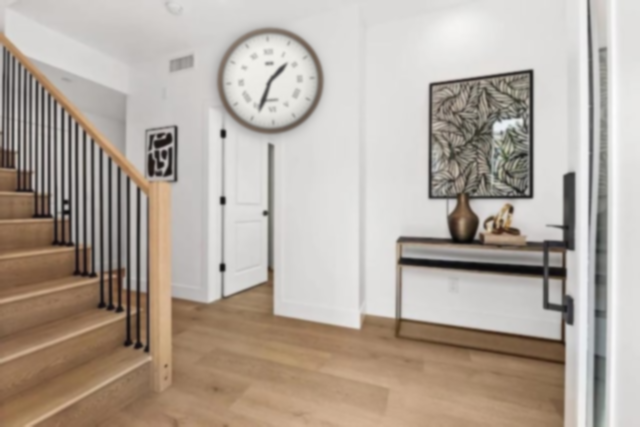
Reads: 1.34
